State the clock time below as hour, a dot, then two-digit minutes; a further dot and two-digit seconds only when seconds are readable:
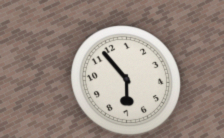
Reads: 6.58
